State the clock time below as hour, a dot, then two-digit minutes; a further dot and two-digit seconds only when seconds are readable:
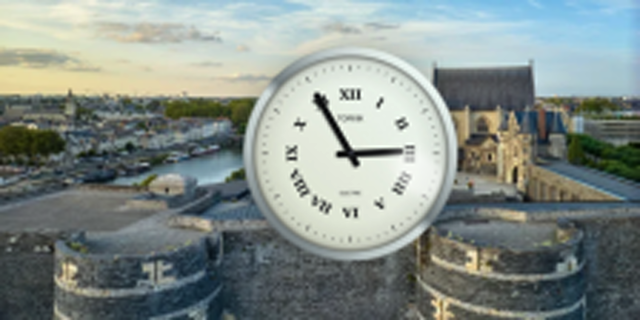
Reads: 2.55
